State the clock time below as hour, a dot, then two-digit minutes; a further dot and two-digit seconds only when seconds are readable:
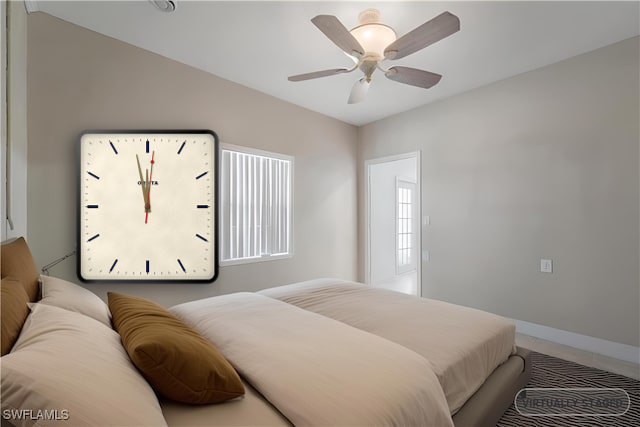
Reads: 11.58.01
